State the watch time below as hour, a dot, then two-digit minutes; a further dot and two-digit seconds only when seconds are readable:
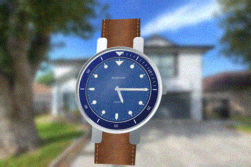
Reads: 5.15
